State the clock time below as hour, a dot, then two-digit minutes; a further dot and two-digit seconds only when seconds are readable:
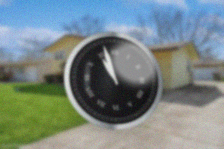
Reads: 10.57
